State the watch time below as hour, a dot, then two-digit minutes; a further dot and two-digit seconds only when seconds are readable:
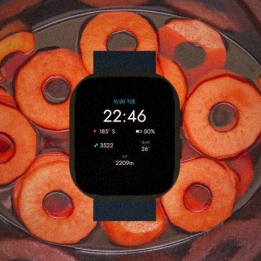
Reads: 22.46
